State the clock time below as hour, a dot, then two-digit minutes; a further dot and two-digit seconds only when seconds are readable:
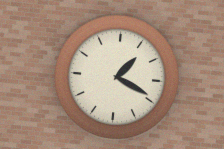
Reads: 1.19
